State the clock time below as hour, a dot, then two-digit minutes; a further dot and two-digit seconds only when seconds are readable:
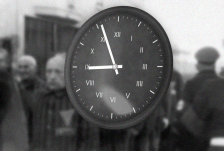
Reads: 8.56
